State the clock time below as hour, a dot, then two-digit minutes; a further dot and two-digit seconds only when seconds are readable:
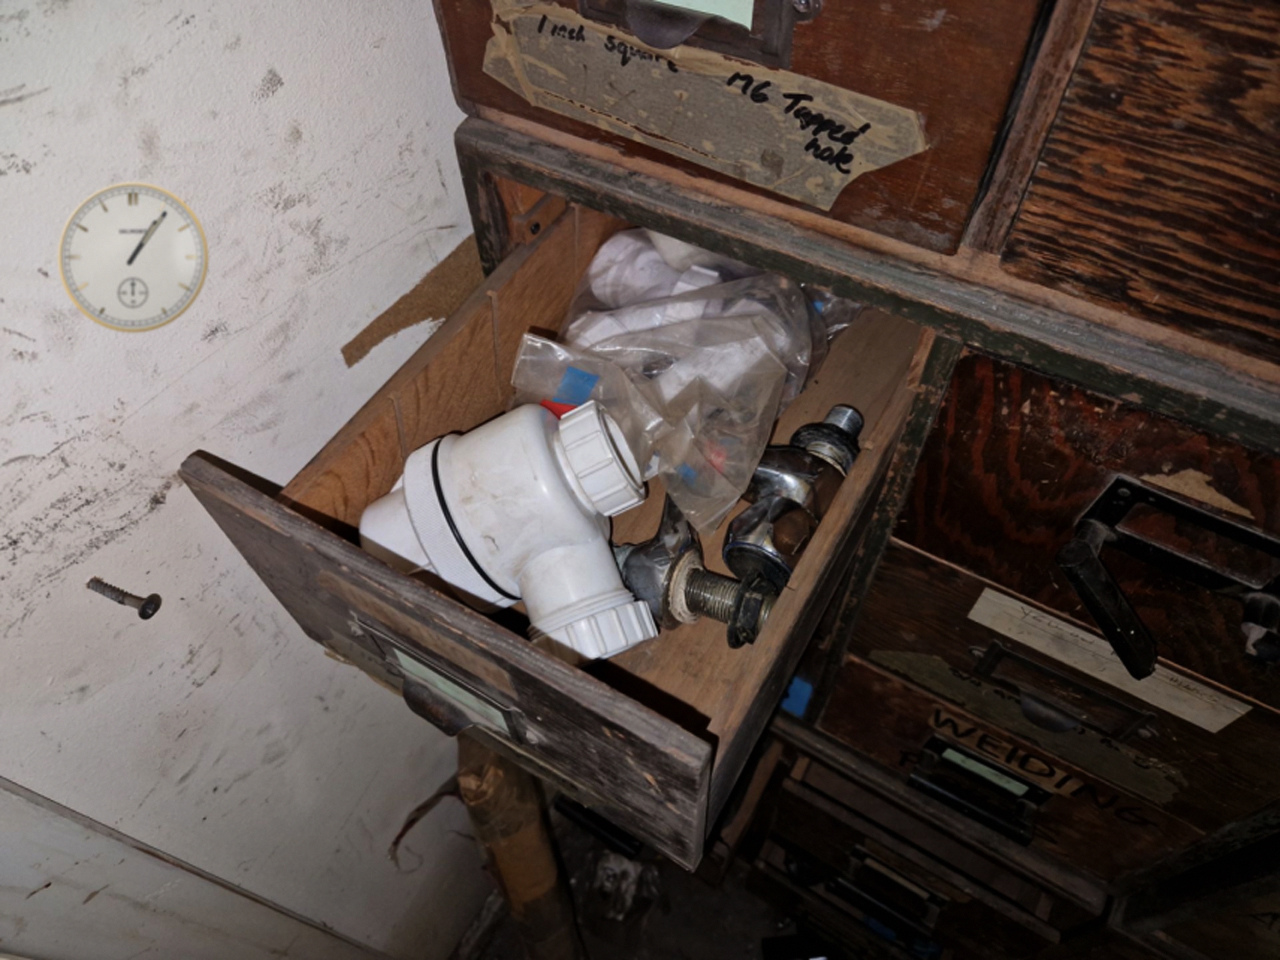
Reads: 1.06
